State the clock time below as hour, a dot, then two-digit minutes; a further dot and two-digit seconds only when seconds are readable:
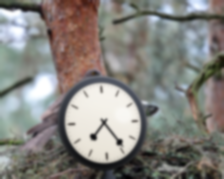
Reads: 7.24
